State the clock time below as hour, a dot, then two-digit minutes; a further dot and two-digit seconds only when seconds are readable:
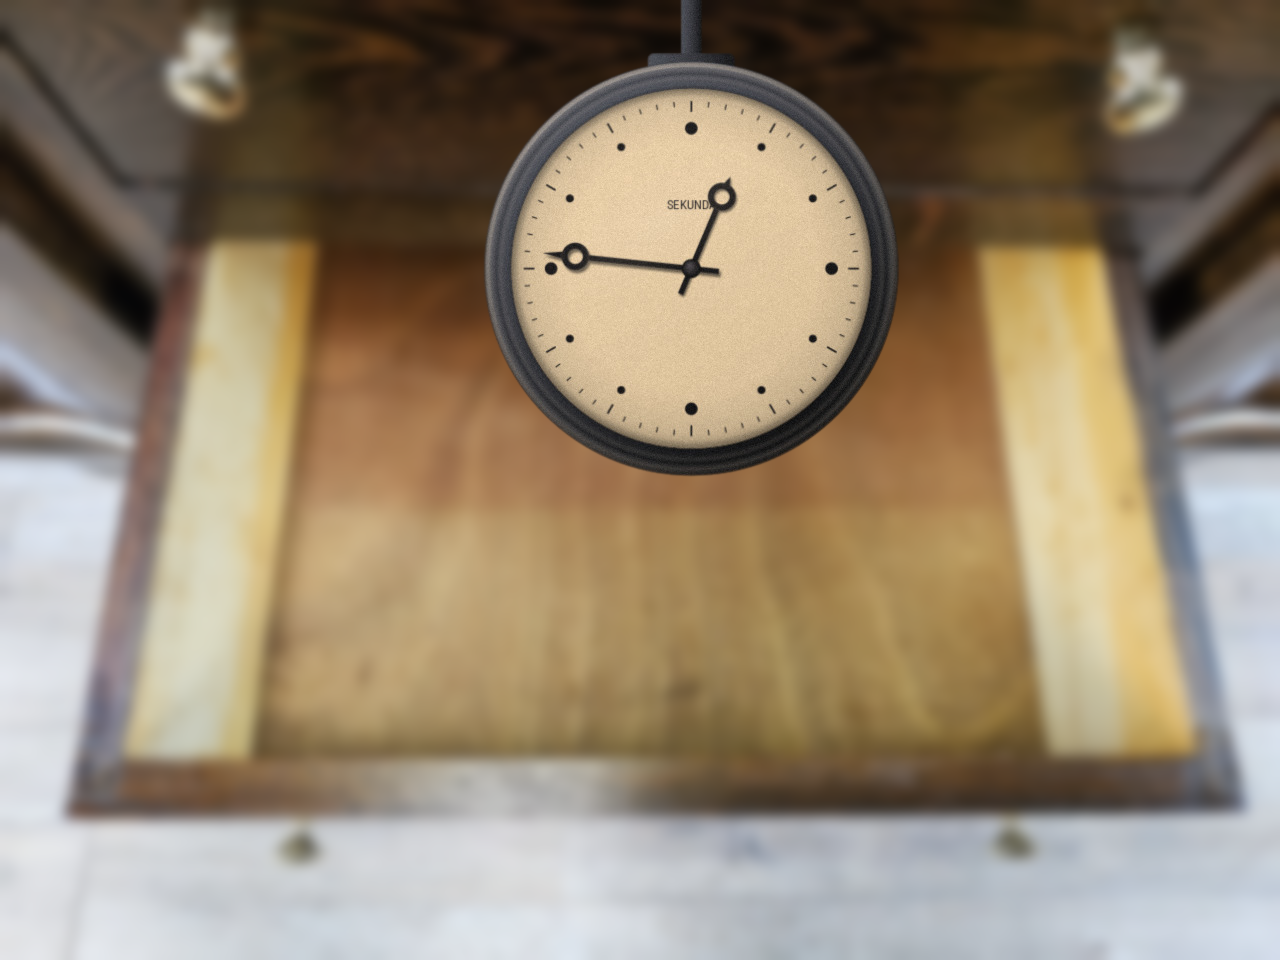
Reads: 12.46
